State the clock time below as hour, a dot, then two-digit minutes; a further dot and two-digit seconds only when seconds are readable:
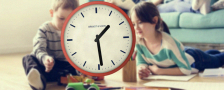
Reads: 1.29
